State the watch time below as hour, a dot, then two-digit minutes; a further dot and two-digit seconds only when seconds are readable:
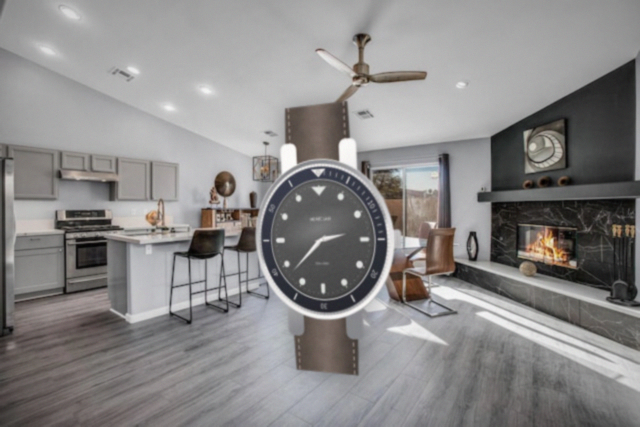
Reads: 2.38
